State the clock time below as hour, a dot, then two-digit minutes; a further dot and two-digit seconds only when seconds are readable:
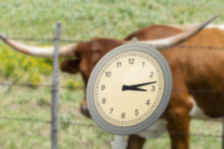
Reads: 3.13
